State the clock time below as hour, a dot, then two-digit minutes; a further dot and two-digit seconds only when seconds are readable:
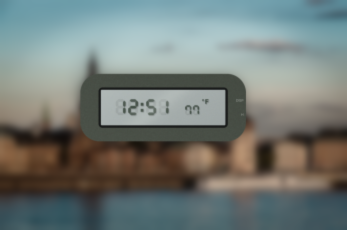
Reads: 12.51
